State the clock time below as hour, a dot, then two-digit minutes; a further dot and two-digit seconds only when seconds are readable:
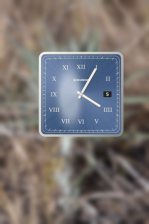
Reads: 4.05
